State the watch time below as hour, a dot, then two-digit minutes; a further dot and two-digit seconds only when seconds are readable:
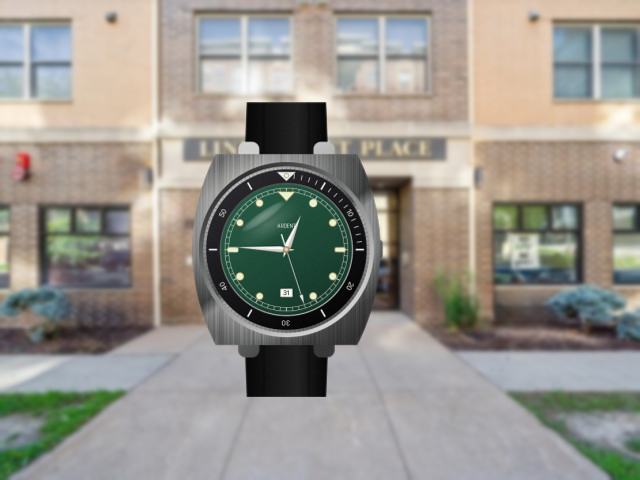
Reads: 12.45.27
